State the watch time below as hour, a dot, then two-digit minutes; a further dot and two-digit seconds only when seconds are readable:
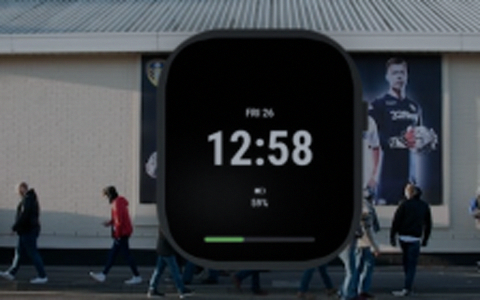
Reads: 12.58
